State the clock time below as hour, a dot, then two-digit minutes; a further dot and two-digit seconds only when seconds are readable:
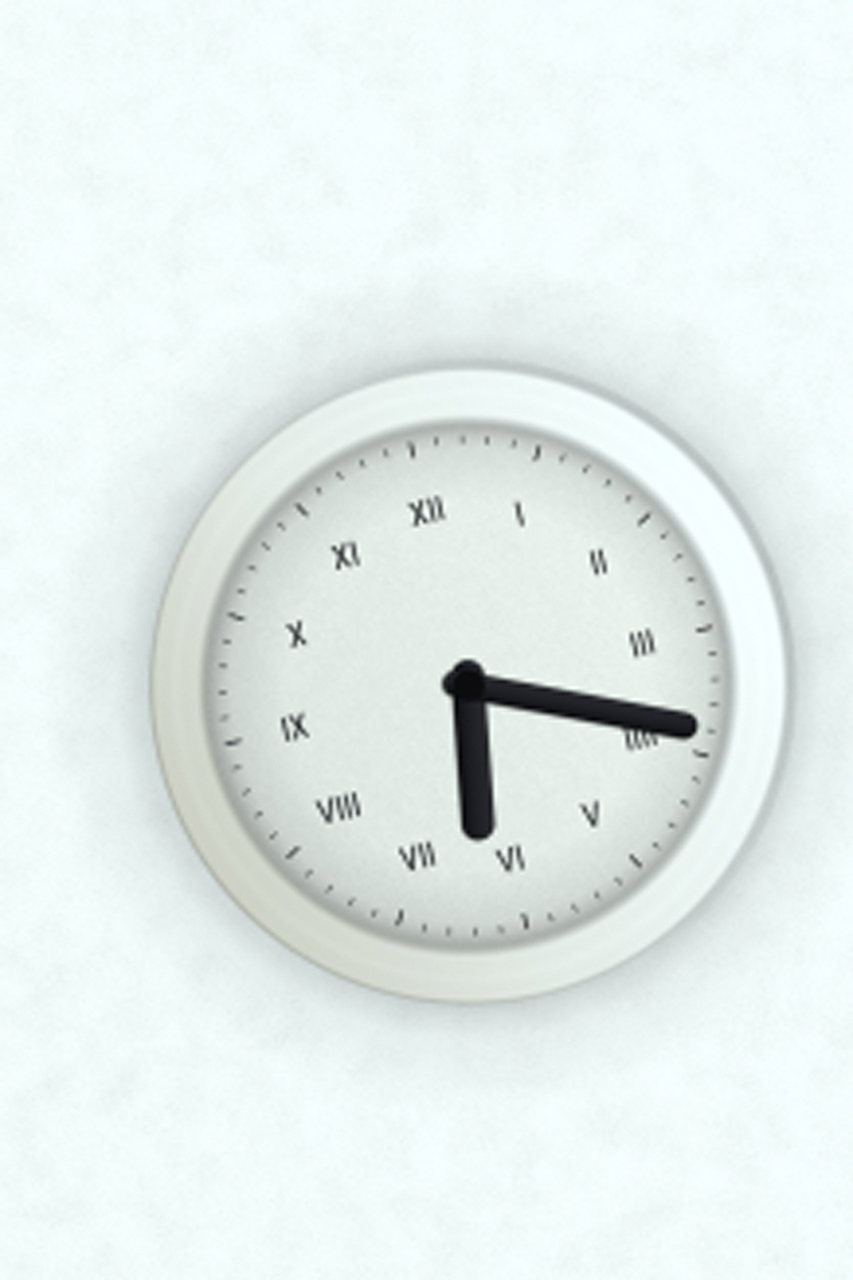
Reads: 6.19
